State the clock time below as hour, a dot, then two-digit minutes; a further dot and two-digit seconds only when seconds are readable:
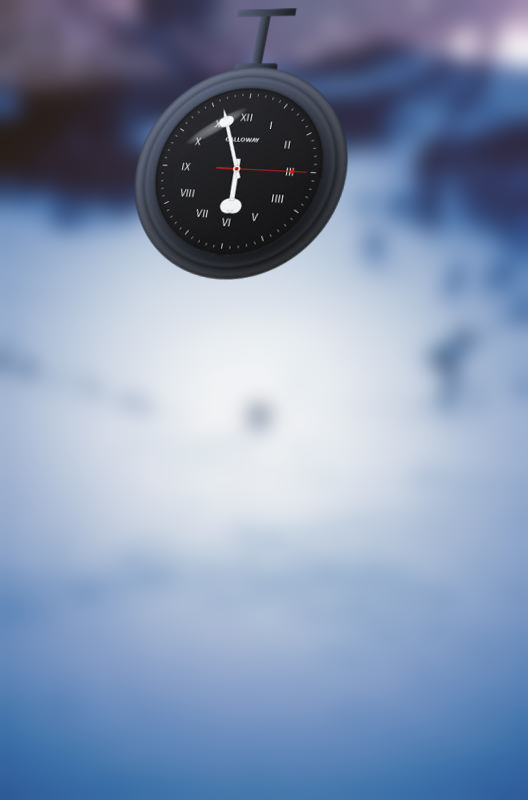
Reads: 5.56.15
